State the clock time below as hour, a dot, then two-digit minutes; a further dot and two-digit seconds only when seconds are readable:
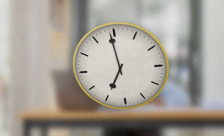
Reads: 6.59
